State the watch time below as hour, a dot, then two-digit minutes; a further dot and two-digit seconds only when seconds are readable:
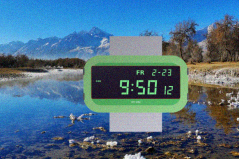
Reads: 9.50.12
